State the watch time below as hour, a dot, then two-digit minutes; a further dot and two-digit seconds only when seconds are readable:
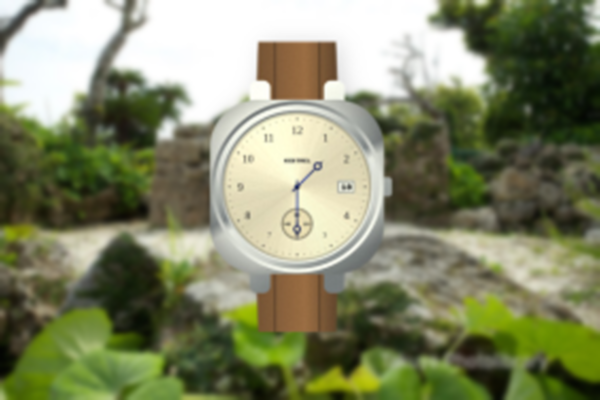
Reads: 1.30
